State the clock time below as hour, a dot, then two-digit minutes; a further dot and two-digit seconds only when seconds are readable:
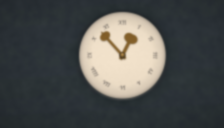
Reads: 12.53
